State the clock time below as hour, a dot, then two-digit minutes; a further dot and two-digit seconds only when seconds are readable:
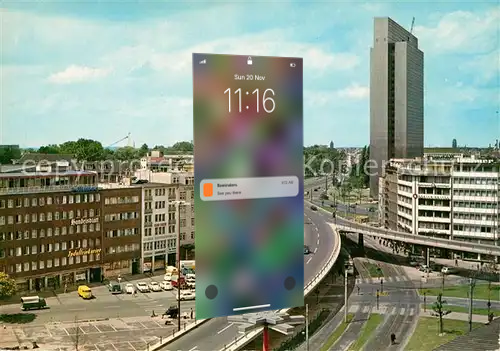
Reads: 11.16
